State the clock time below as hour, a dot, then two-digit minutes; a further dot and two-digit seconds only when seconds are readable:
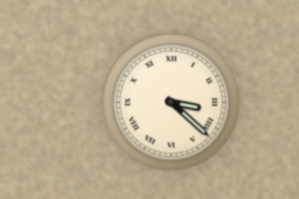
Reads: 3.22
